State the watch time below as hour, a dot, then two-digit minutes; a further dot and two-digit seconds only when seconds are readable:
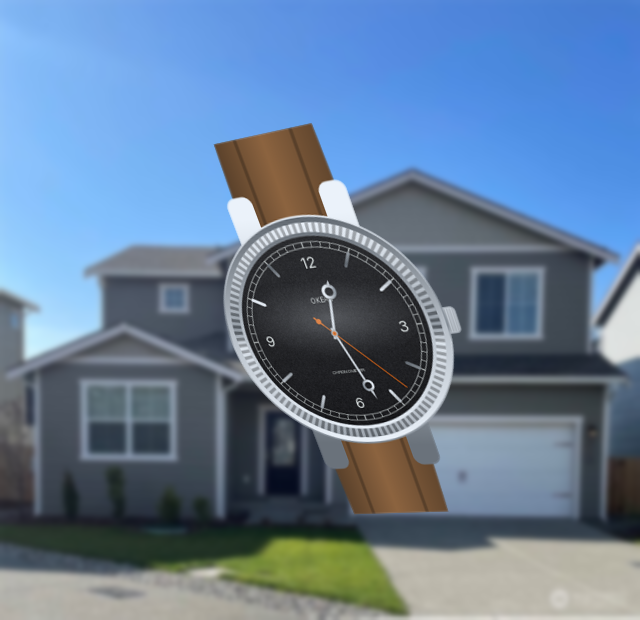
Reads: 12.27.23
